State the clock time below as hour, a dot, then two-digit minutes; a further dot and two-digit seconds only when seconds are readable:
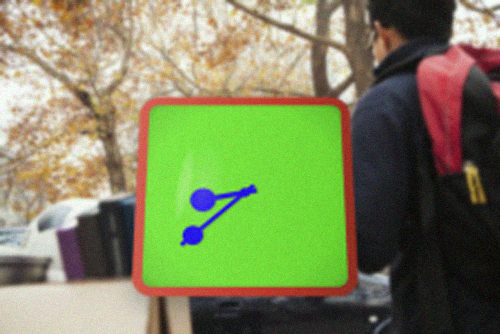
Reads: 8.38
